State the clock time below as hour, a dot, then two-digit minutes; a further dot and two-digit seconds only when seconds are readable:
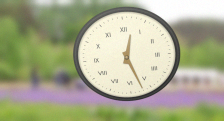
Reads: 12.27
